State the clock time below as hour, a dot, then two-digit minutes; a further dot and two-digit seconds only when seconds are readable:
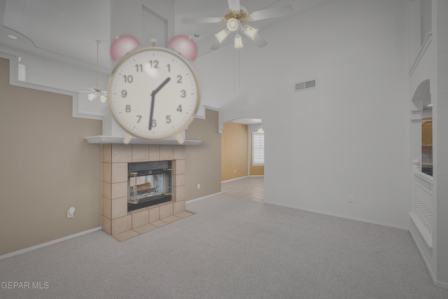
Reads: 1.31
